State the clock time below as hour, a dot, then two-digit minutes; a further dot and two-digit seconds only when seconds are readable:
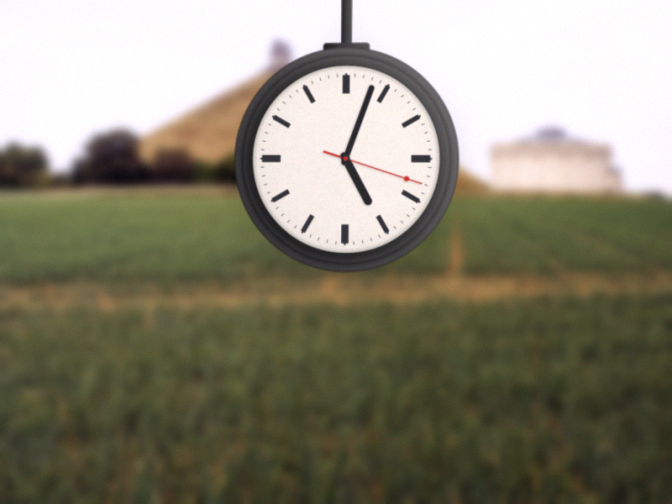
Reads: 5.03.18
